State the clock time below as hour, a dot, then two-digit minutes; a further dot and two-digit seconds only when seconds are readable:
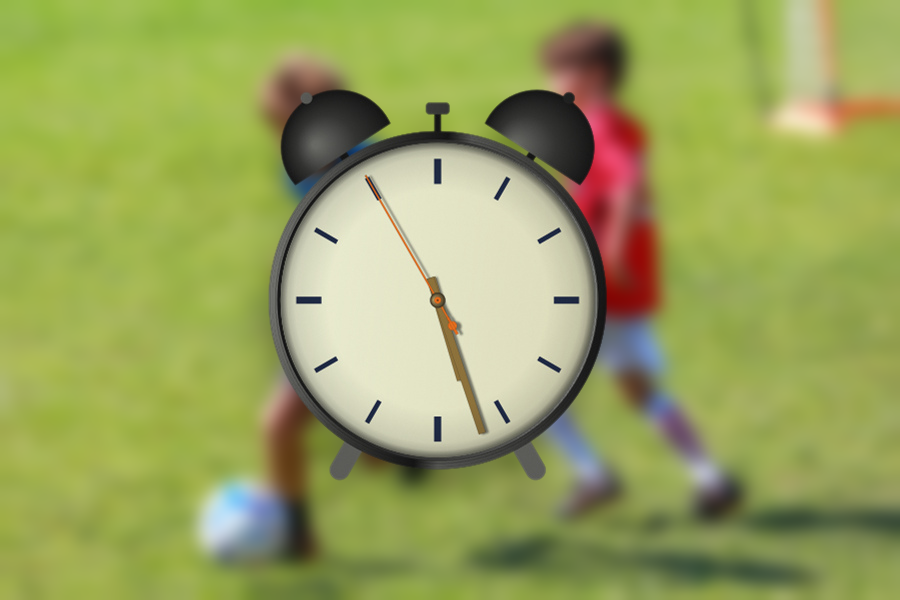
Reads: 5.26.55
